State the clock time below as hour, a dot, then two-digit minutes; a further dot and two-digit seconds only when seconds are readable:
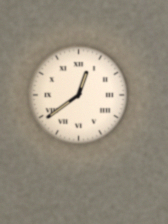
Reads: 12.39
